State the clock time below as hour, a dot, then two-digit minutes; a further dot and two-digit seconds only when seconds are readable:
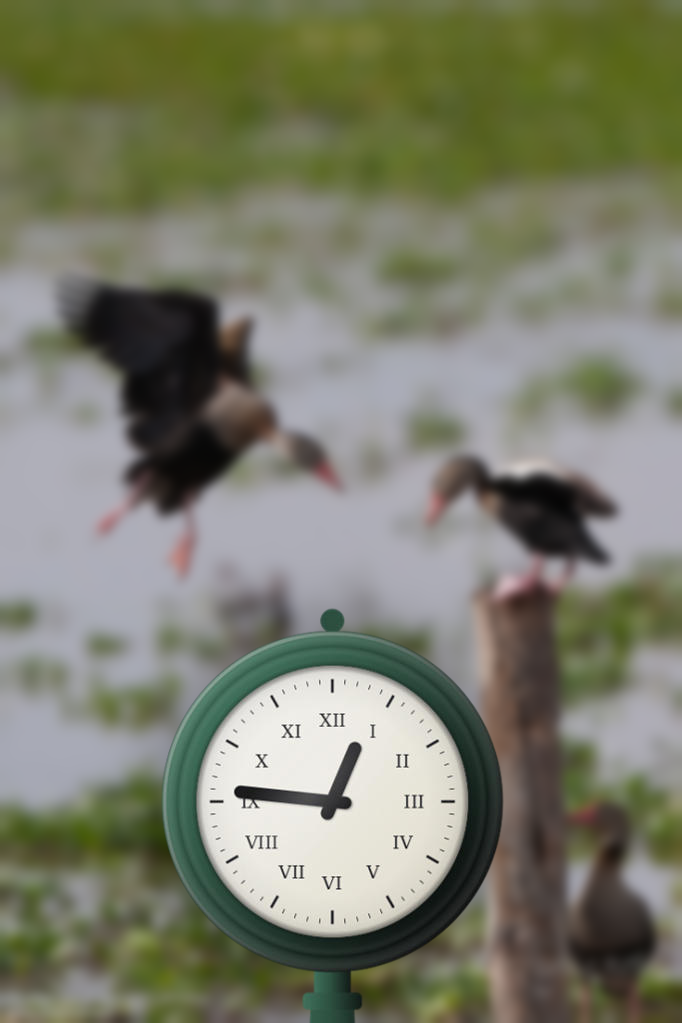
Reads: 12.46
